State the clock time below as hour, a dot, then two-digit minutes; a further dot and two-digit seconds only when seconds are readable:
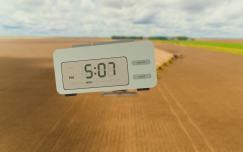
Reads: 5.07
